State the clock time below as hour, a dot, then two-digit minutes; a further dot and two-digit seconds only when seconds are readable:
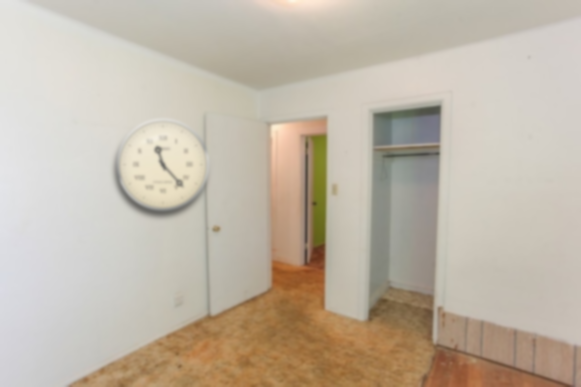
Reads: 11.23
